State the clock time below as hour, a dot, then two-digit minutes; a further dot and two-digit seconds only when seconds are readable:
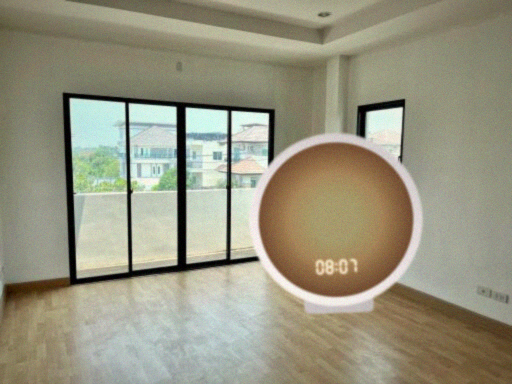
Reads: 8.07
